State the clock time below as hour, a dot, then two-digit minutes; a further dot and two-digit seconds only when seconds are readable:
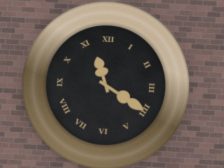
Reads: 11.20
